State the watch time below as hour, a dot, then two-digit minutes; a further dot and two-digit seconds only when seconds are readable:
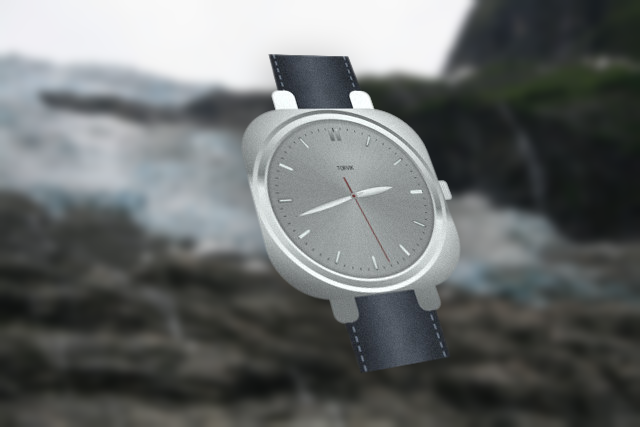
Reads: 2.42.28
